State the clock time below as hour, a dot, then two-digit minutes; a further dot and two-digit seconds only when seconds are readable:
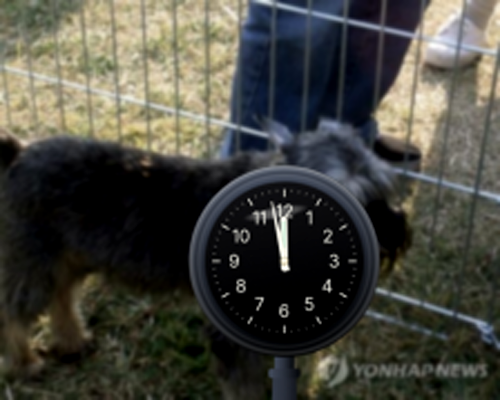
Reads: 11.58
